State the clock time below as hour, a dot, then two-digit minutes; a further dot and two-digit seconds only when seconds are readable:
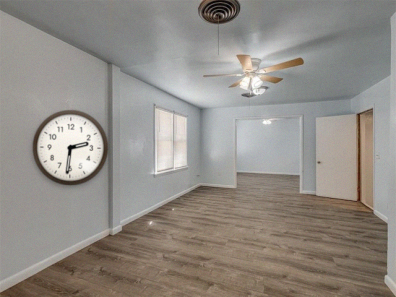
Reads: 2.31
